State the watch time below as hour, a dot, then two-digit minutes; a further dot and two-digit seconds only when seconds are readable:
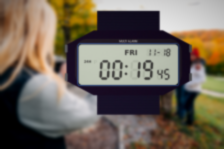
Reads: 0.19.45
